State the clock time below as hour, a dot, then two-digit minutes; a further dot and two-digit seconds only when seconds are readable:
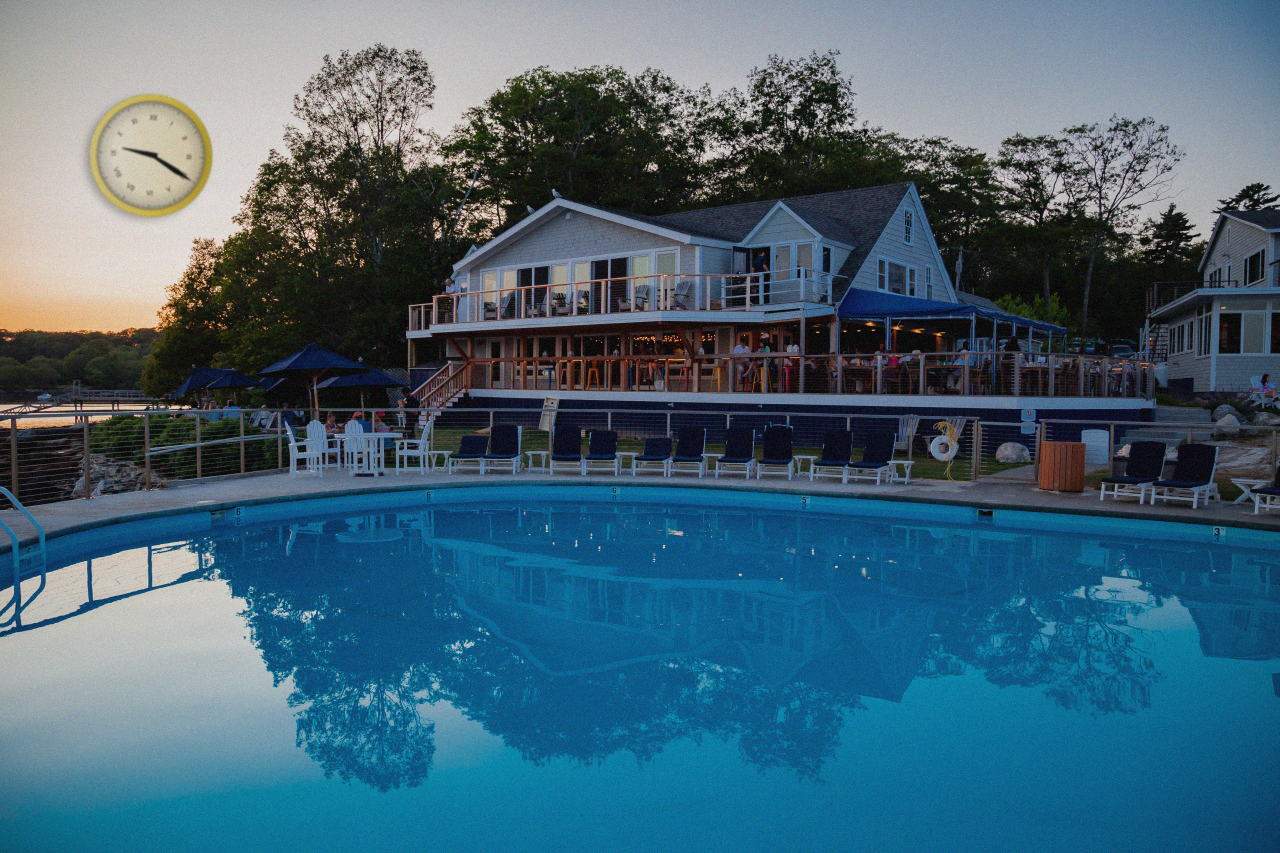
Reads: 9.20
